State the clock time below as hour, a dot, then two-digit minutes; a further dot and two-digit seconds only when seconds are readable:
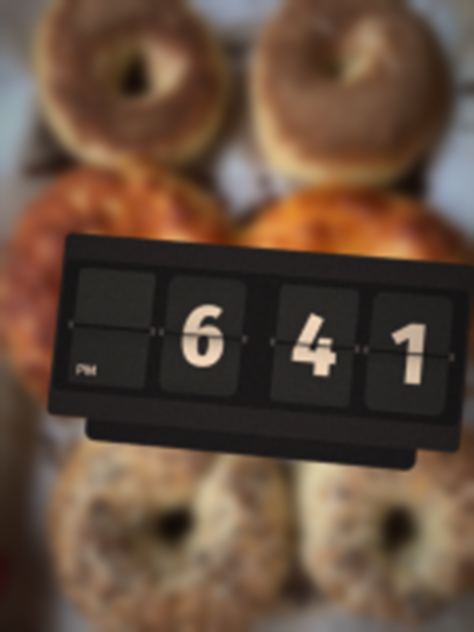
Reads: 6.41
